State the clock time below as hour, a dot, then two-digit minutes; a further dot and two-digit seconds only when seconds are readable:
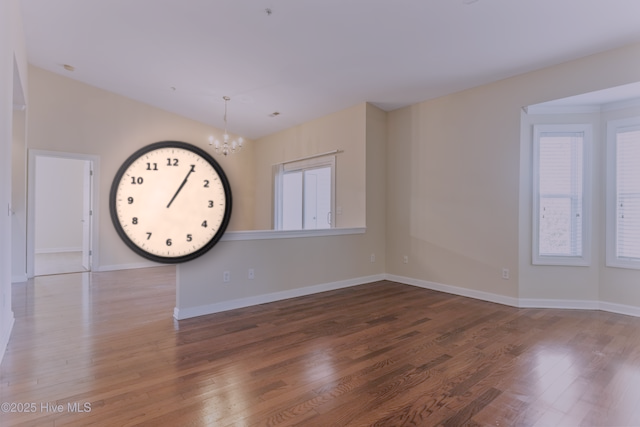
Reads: 1.05
